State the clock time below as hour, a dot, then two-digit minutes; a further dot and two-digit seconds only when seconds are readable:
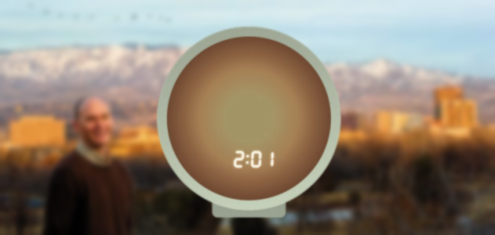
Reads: 2.01
